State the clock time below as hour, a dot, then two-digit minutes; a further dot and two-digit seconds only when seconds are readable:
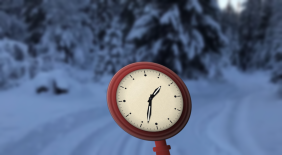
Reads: 1.33
